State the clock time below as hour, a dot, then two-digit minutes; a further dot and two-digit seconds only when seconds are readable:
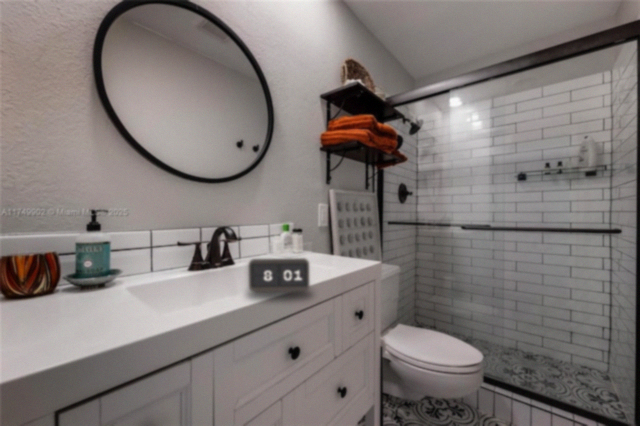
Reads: 8.01
